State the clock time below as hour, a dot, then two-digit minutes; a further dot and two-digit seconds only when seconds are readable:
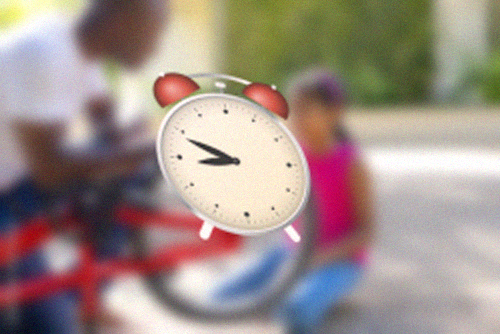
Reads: 8.49
